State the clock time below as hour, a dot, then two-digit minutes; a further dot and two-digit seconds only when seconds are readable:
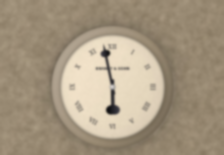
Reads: 5.58
